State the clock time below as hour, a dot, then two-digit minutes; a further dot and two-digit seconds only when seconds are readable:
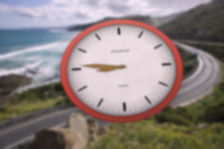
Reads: 8.46
